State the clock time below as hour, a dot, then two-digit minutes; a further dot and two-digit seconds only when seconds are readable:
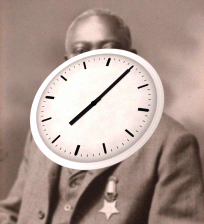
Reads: 7.05
